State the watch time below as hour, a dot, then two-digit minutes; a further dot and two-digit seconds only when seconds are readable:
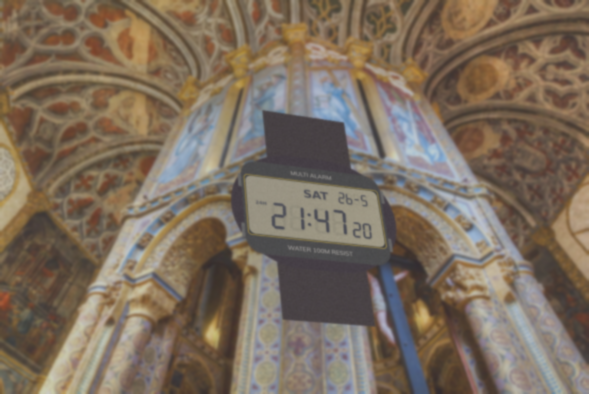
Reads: 21.47.20
